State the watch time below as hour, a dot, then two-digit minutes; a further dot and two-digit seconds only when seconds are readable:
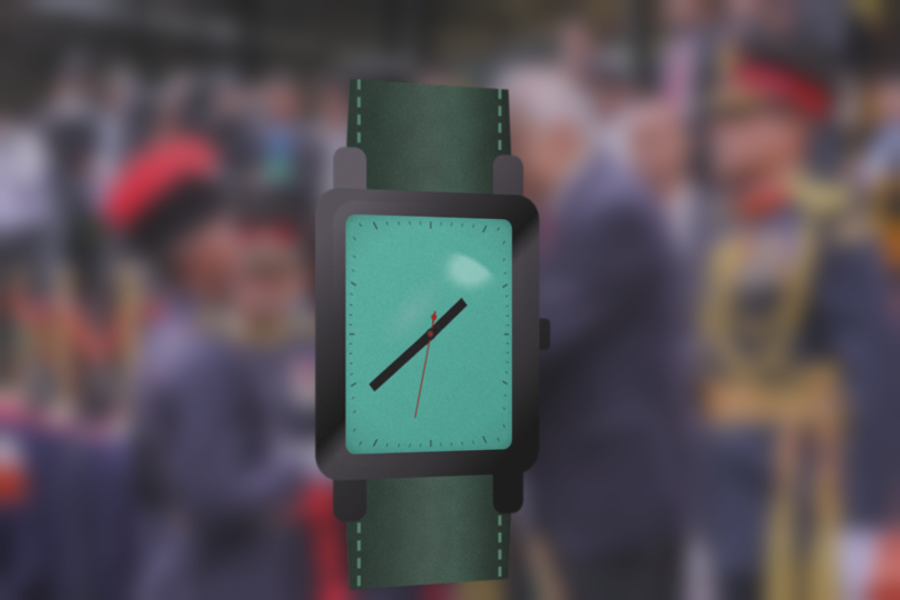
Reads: 1.38.32
